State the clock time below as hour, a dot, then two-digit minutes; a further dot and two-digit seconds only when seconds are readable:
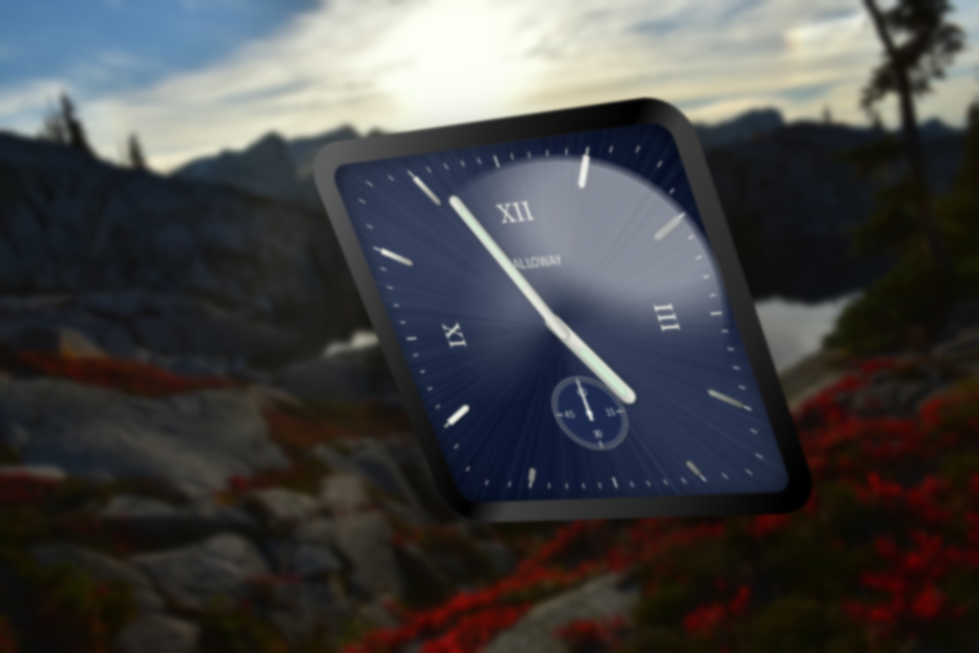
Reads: 4.56
